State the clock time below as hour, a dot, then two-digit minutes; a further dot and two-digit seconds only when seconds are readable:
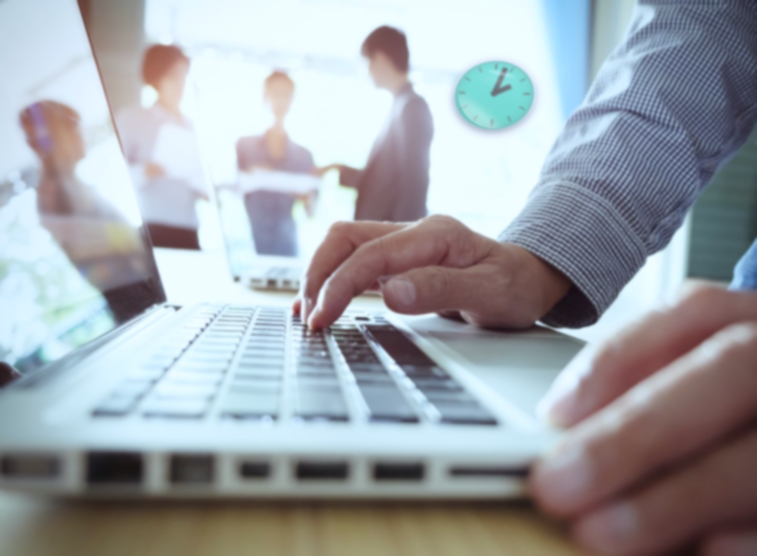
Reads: 2.03
